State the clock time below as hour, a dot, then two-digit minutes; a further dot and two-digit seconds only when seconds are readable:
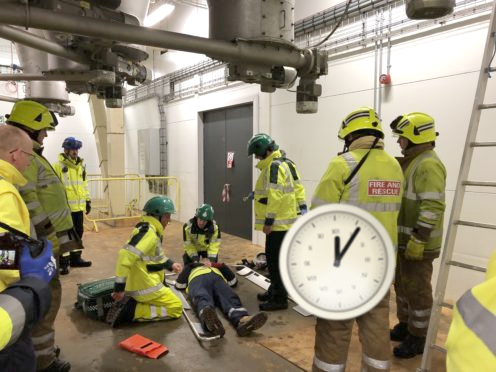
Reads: 12.06
